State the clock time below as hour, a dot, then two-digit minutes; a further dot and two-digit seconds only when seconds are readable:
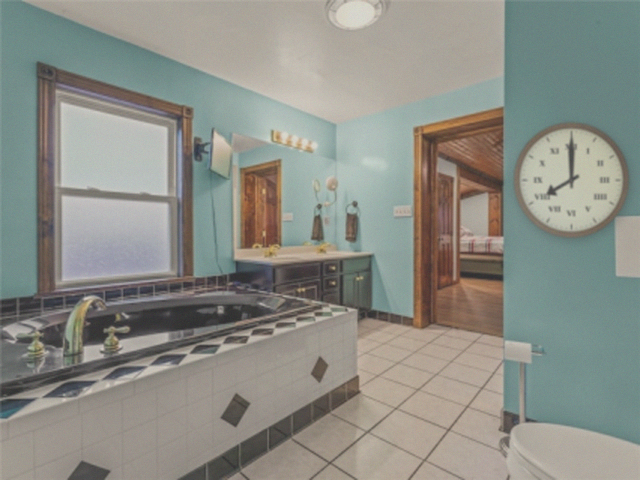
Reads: 8.00
